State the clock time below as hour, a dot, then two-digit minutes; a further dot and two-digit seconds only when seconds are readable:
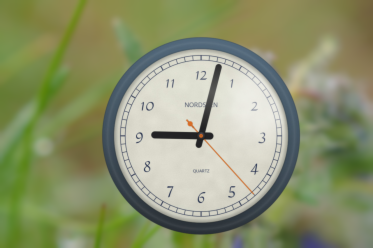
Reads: 9.02.23
